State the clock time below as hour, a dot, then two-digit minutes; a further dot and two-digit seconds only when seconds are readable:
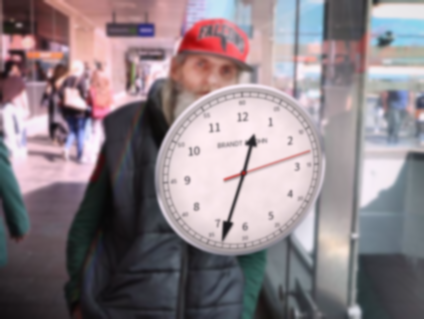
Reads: 12.33.13
